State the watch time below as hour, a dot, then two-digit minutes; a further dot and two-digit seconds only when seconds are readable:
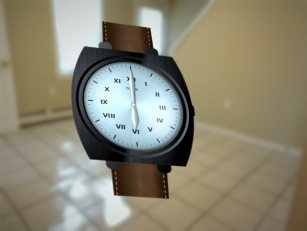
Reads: 6.00
